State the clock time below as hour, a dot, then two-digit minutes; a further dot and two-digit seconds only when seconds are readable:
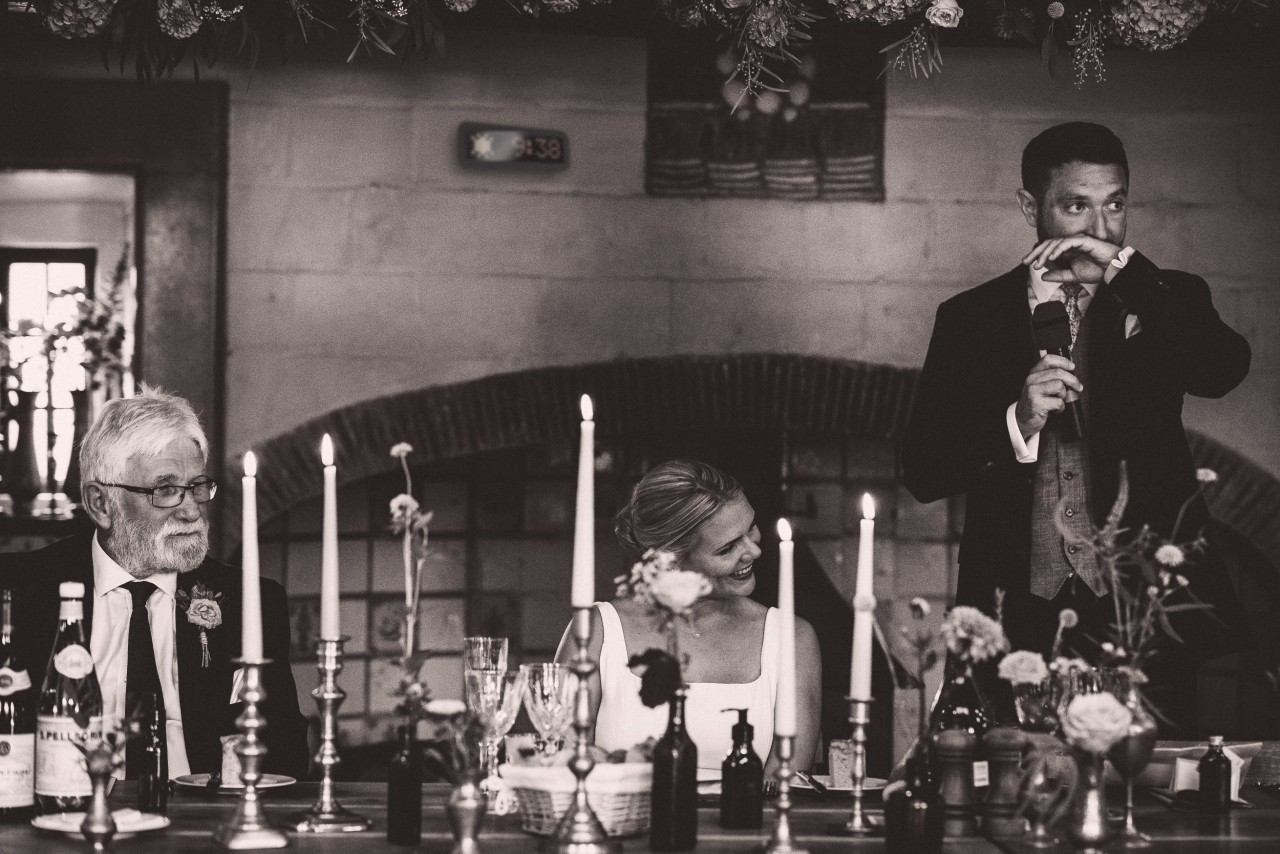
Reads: 9.38
